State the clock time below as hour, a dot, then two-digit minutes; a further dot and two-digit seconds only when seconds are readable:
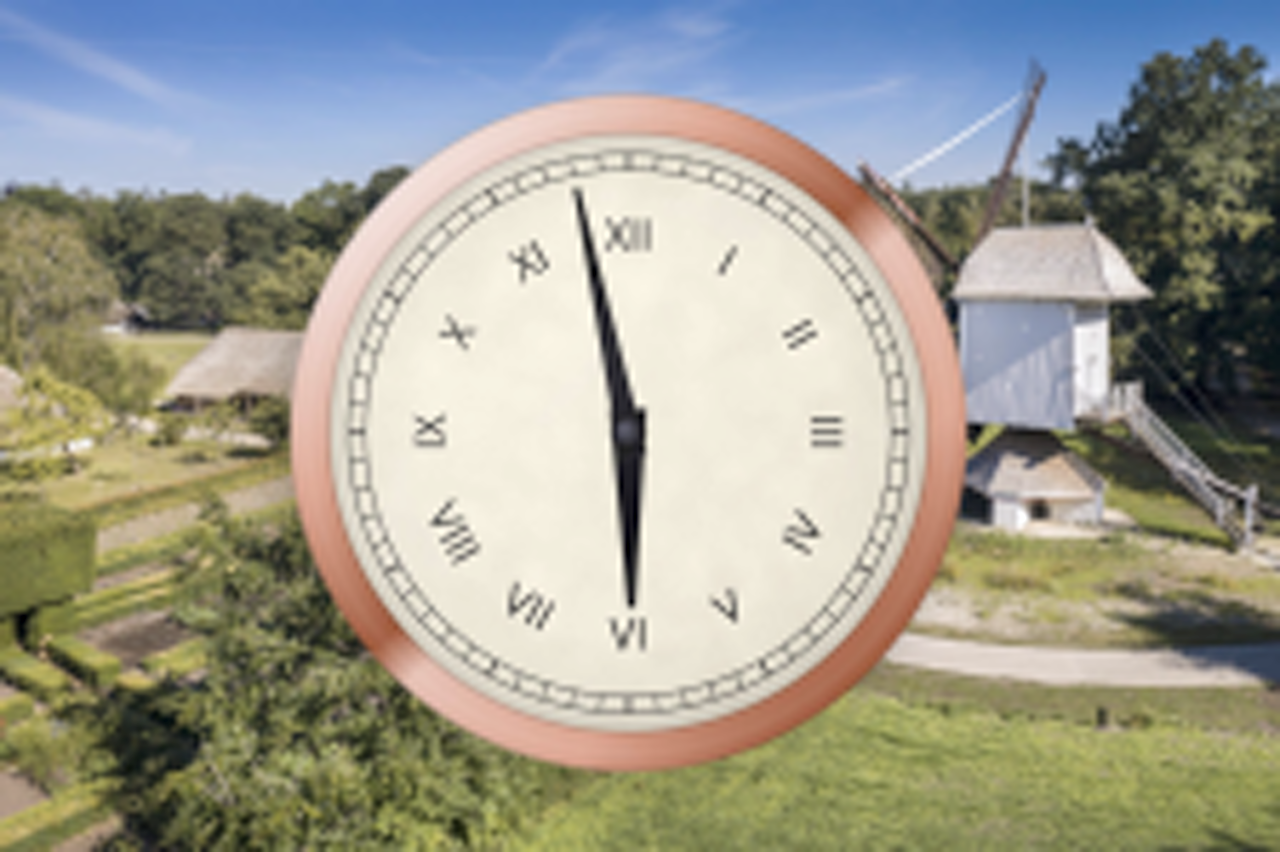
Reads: 5.58
